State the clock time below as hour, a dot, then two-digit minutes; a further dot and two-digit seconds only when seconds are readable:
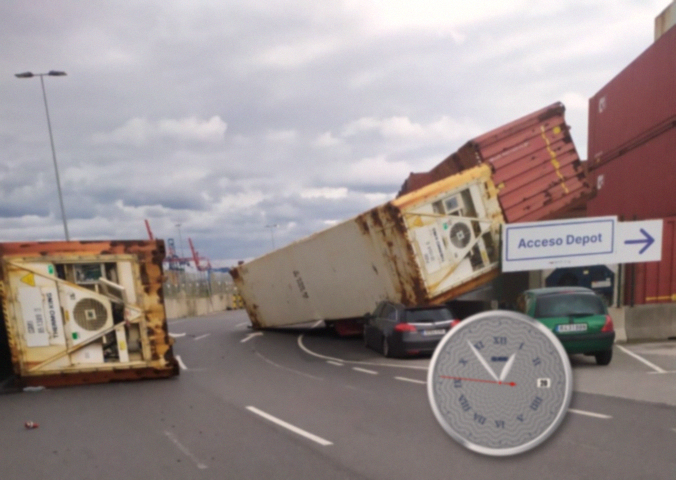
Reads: 12.53.46
